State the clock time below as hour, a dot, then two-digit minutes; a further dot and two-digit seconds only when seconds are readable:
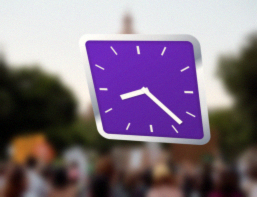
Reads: 8.23
